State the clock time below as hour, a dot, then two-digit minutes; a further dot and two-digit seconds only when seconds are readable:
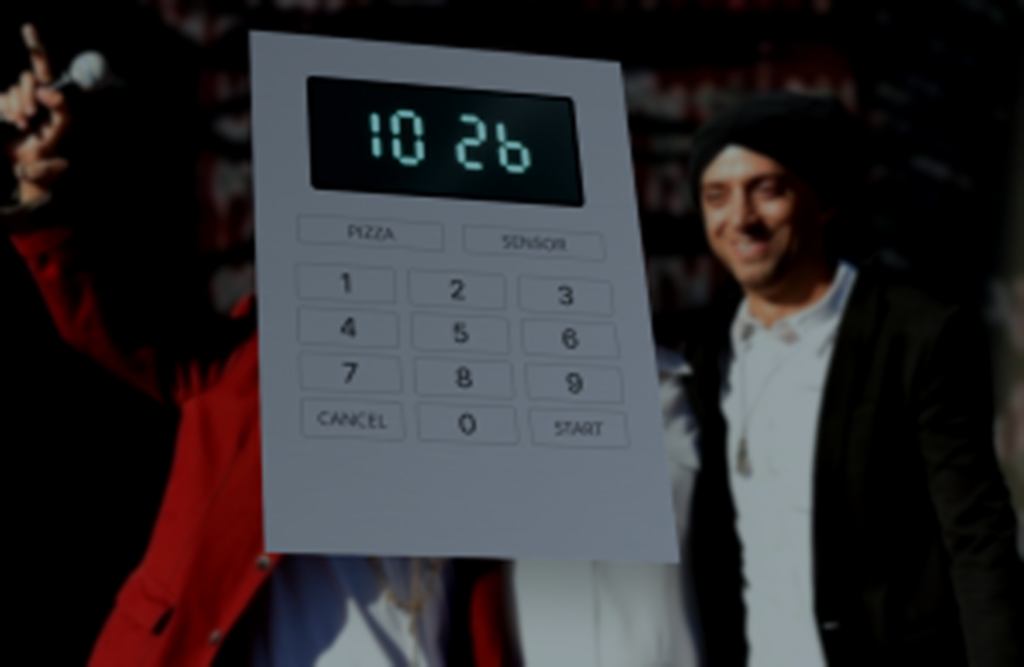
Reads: 10.26
